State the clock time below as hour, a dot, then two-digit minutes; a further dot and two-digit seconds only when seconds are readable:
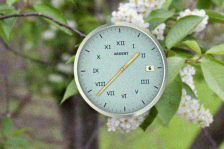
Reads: 1.38
